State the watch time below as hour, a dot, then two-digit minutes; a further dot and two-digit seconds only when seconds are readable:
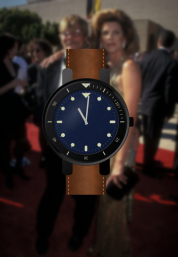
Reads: 11.01
